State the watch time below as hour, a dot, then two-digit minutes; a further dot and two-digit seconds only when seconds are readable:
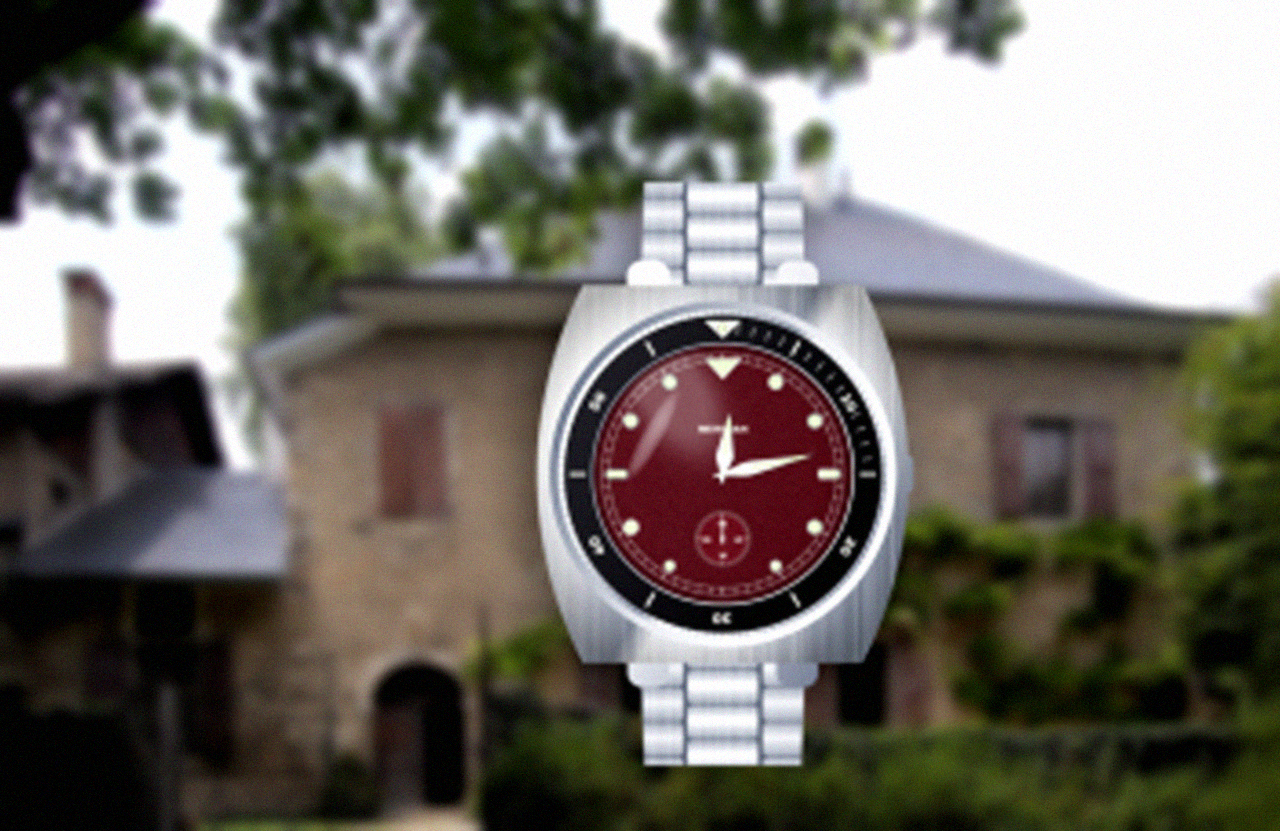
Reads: 12.13
